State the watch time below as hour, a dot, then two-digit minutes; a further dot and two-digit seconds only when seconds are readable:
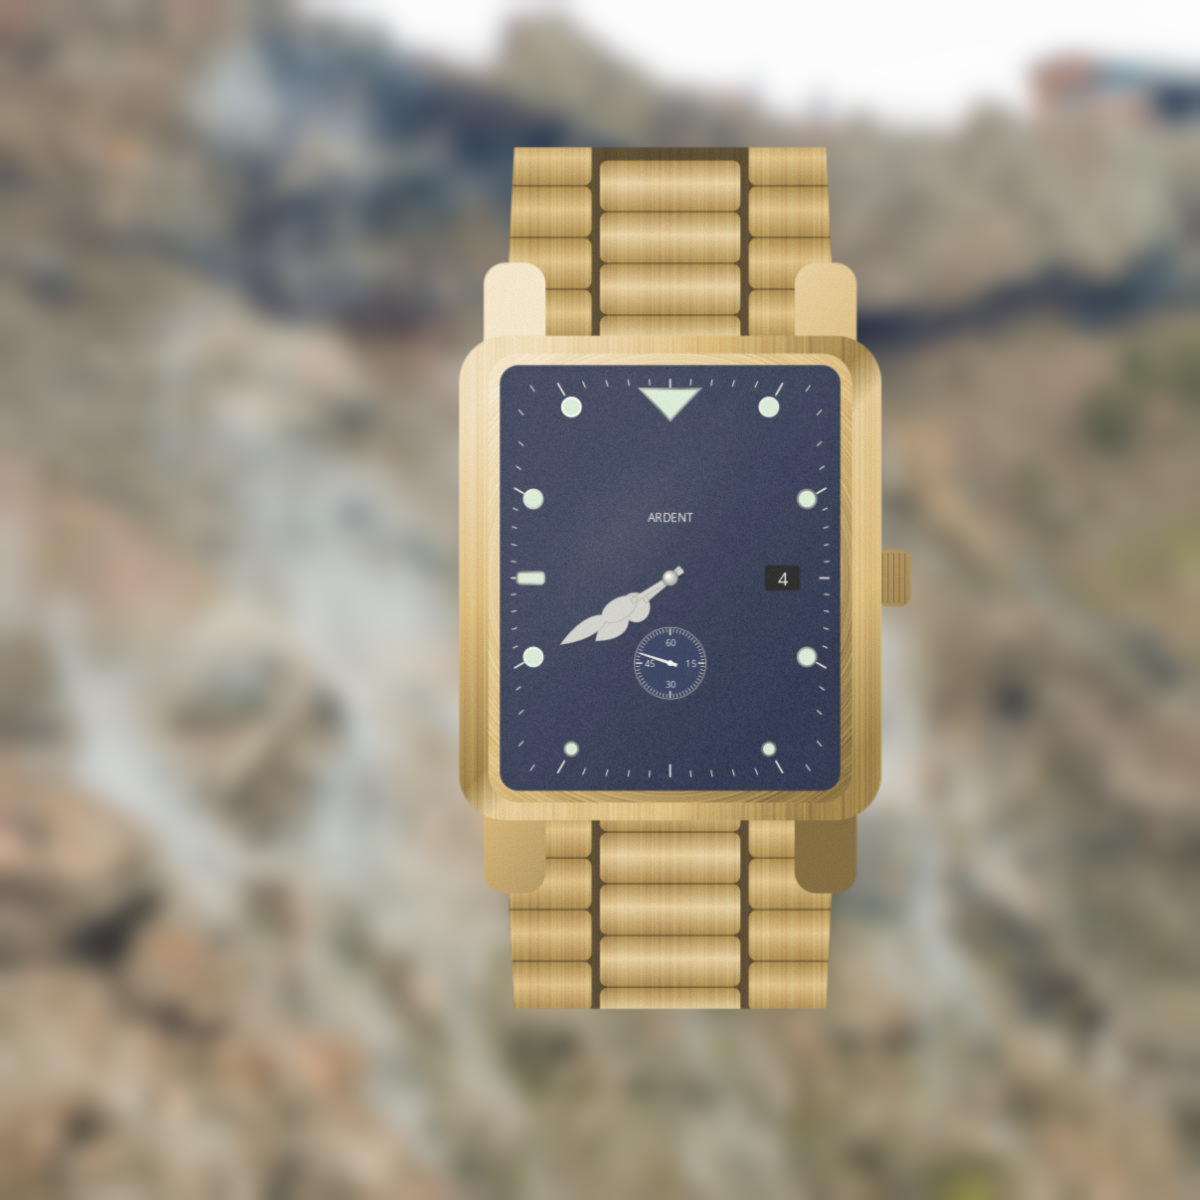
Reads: 7.39.48
